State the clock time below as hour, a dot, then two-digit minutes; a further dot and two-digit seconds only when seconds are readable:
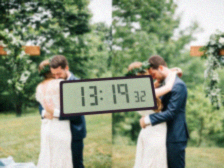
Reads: 13.19.32
